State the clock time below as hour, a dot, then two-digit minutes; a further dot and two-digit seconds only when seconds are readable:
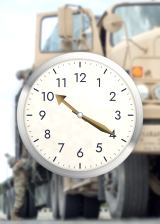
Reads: 10.20
